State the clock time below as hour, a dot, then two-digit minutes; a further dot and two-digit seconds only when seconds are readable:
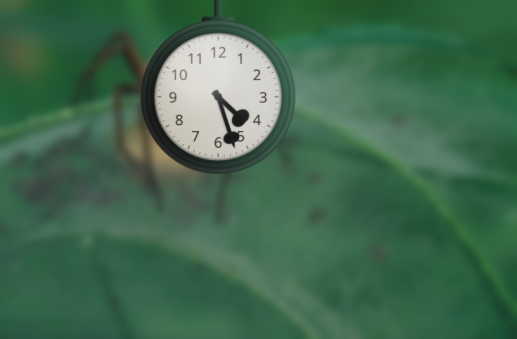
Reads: 4.27
